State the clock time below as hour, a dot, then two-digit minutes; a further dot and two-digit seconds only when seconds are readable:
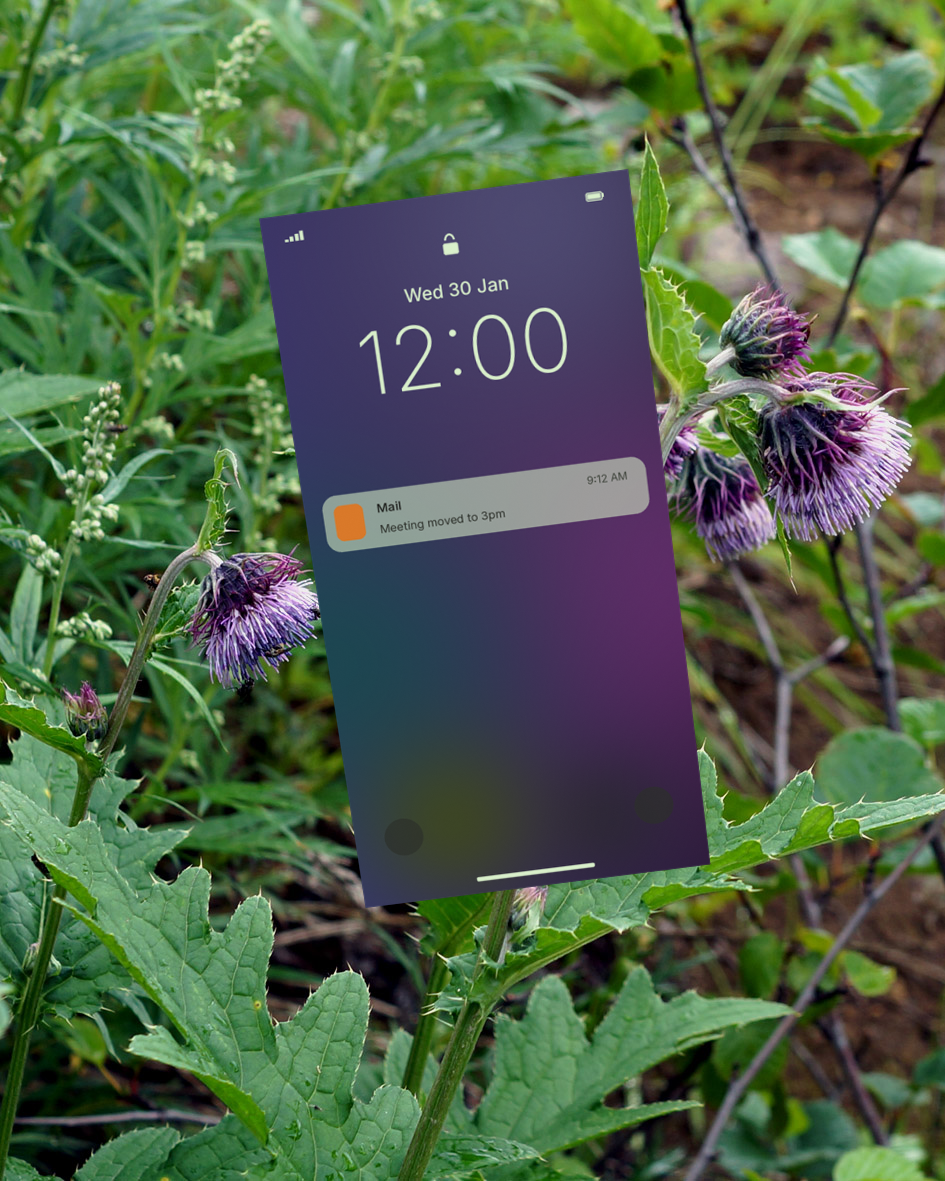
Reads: 12.00
